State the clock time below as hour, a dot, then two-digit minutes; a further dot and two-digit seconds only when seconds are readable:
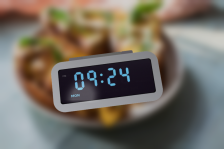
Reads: 9.24
